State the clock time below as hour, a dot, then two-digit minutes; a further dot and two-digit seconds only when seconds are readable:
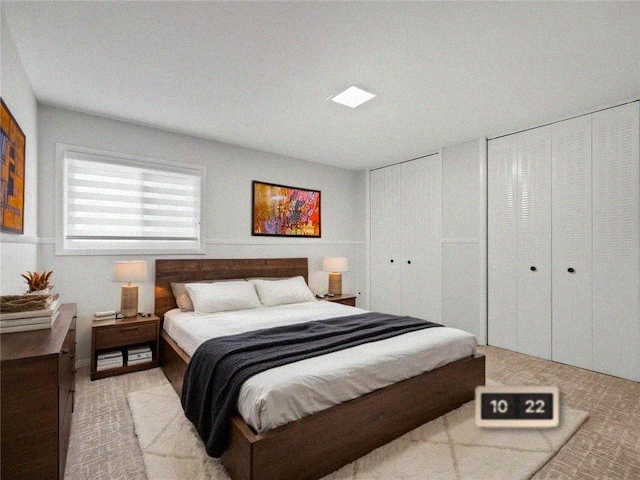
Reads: 10.22
